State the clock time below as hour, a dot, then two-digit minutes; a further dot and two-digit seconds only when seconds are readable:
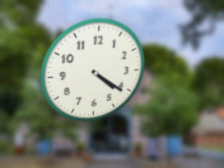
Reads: 4.21
